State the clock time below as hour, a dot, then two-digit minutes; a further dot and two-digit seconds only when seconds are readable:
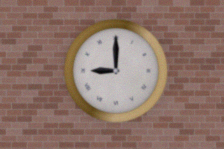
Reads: 9.00
